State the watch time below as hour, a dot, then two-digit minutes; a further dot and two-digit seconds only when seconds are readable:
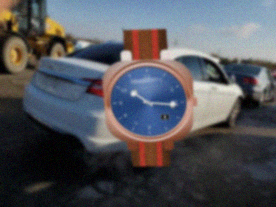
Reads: 10.16
